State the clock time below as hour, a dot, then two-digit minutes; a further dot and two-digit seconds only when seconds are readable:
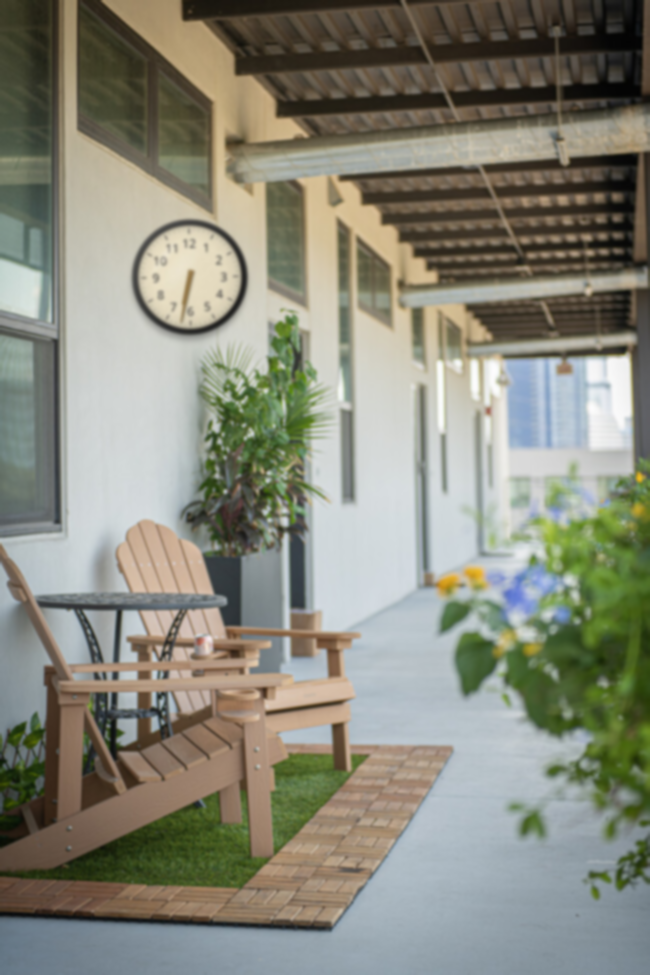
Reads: 6.32
